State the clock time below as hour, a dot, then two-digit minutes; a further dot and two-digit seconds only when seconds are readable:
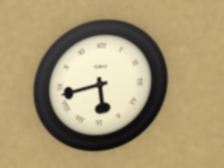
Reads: 5.43
